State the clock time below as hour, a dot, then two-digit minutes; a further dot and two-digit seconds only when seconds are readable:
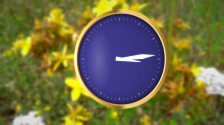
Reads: 3.14
